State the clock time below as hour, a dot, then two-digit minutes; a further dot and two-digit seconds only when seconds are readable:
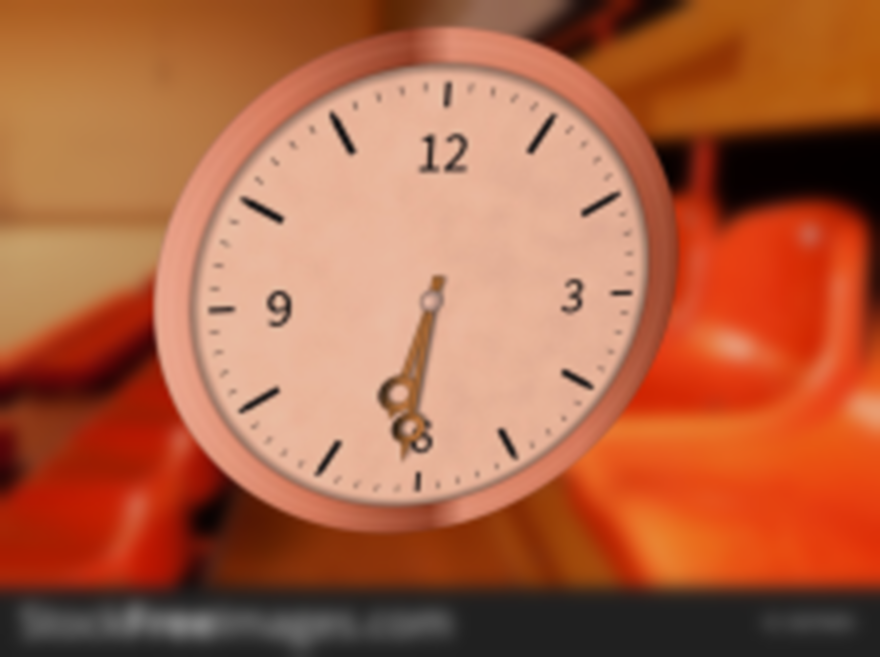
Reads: 6.31
